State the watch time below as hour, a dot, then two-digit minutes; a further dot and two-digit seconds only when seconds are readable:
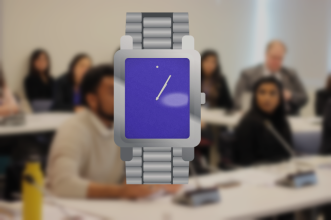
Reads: 1.05
